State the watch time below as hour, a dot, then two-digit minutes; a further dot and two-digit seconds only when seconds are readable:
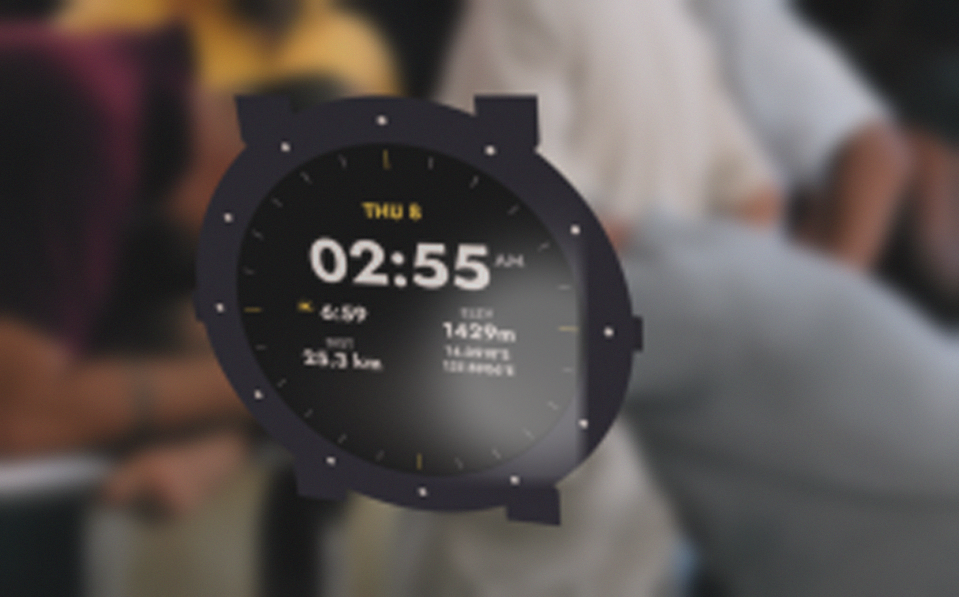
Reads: 2.55
